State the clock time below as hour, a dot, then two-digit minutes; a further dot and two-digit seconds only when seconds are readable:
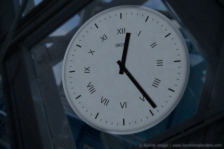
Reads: 12.24
